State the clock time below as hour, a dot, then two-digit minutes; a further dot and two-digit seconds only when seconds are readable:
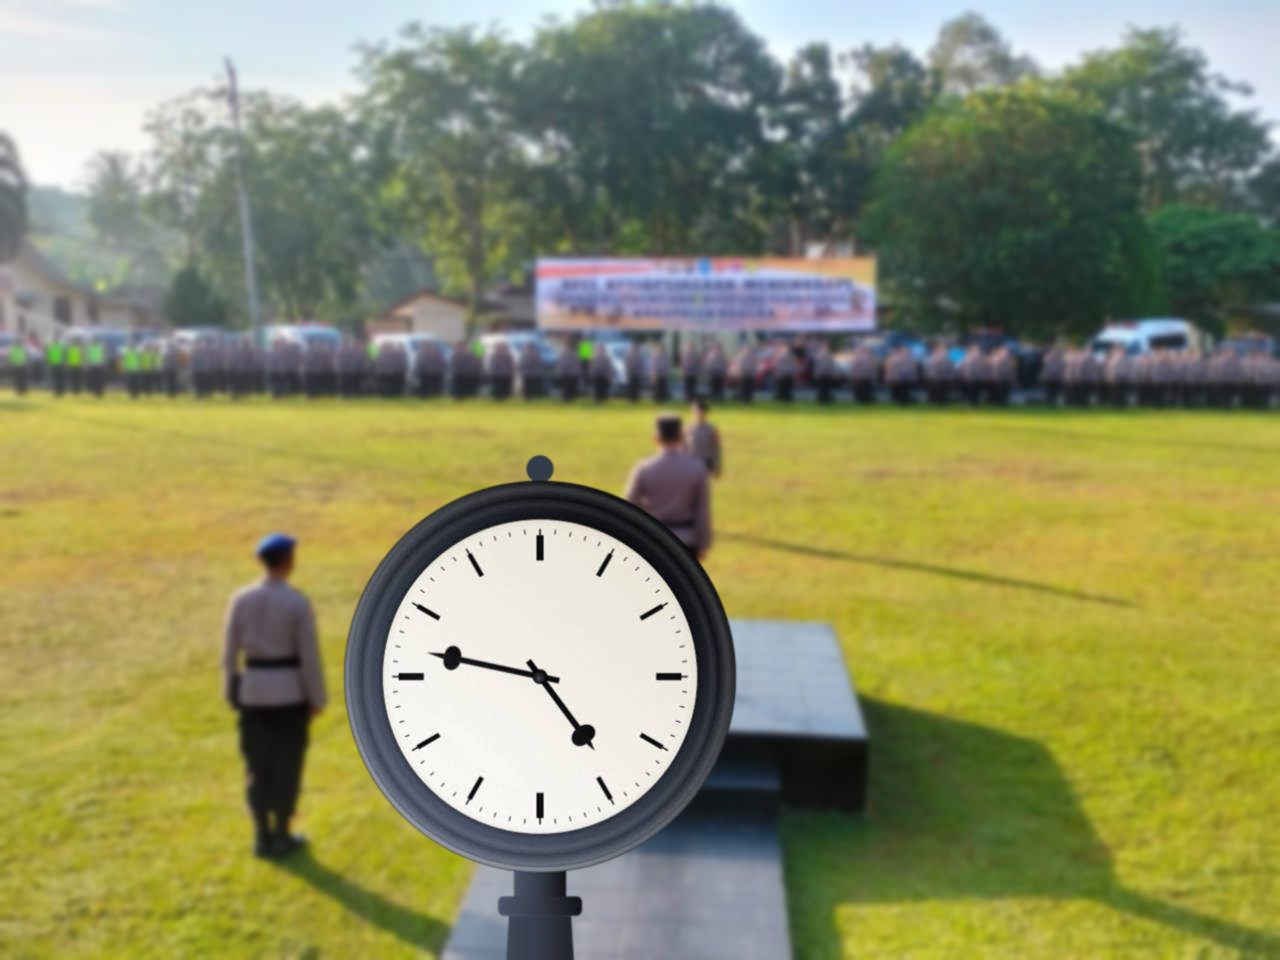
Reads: 4.47
